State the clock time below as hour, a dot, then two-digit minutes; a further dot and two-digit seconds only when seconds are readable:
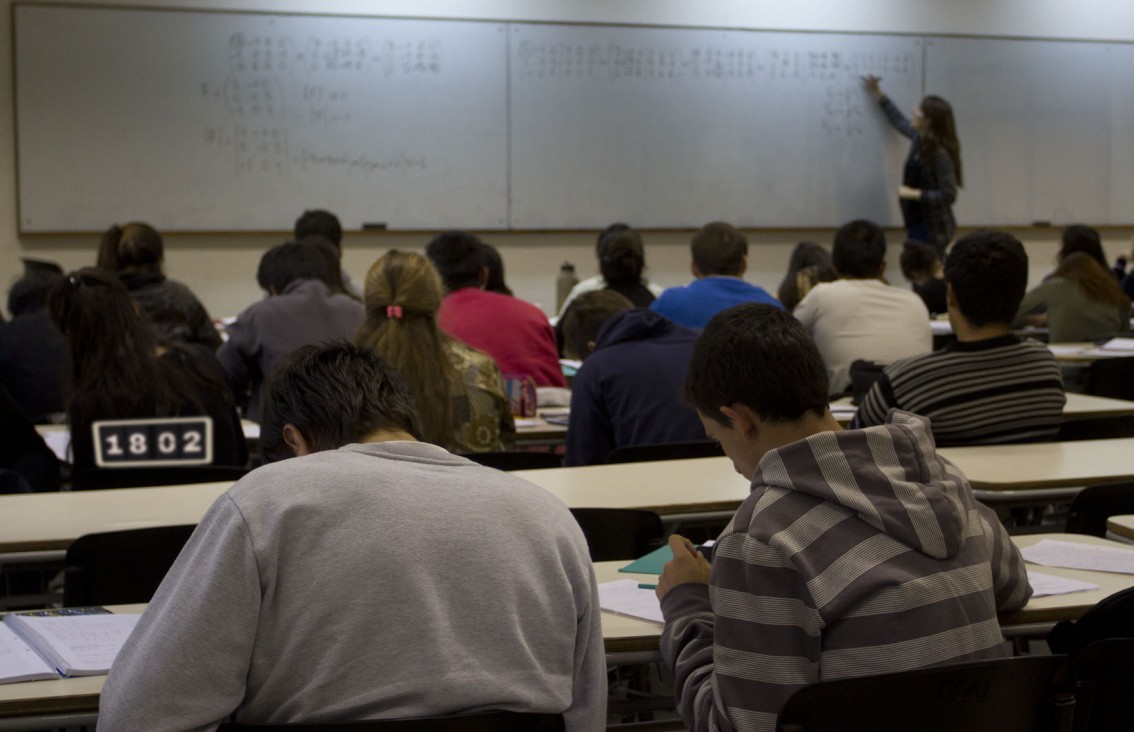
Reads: 18.02
